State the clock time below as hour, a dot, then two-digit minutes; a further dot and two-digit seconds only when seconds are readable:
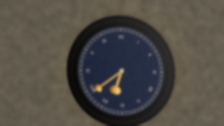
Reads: 6.39
